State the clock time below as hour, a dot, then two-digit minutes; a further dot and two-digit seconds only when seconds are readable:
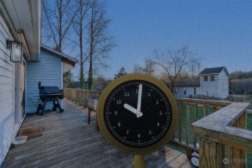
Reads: 10.01
